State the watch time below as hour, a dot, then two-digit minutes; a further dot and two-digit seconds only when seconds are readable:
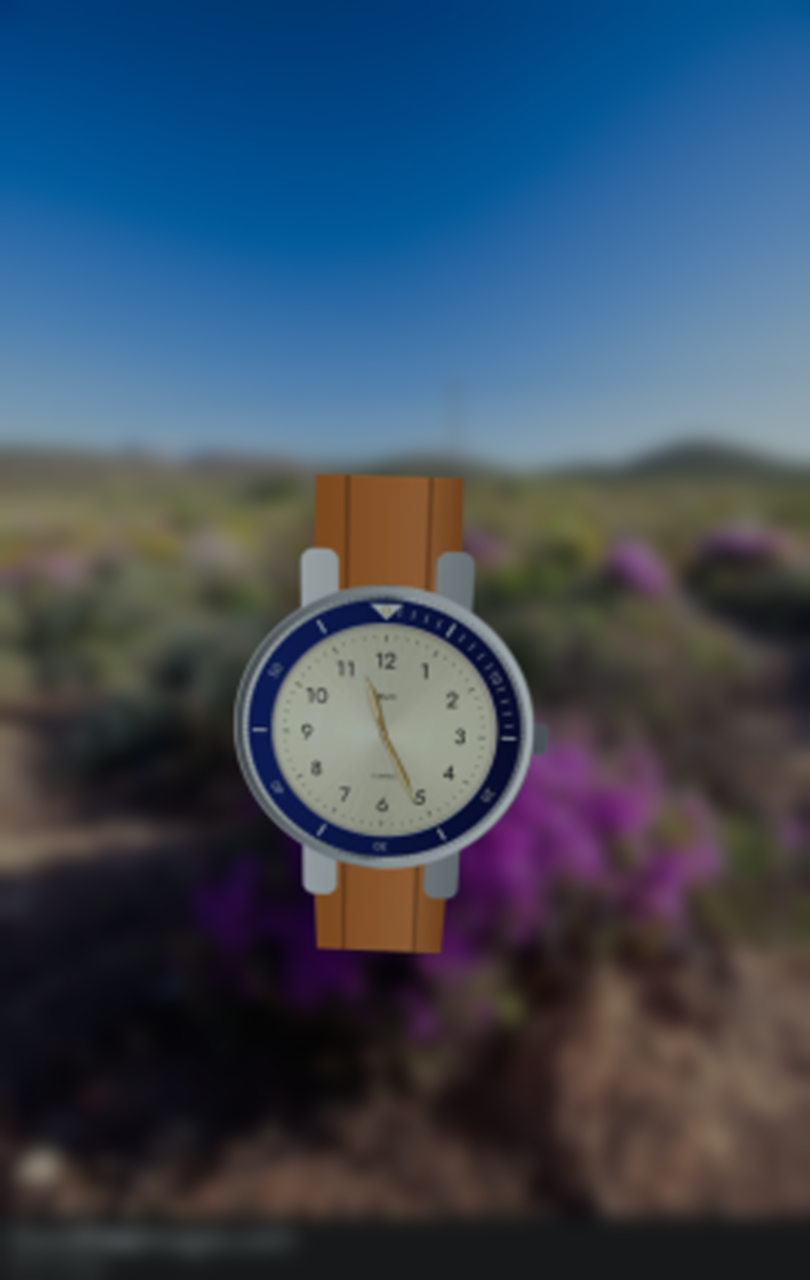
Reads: 11.26
